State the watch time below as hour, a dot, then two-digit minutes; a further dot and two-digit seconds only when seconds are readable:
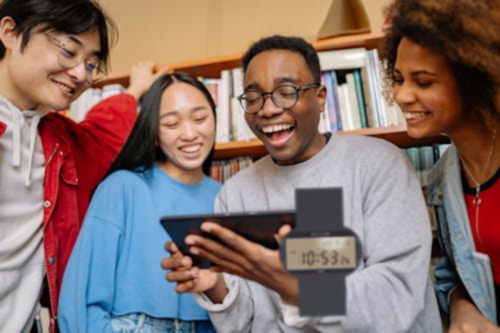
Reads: 10.53
